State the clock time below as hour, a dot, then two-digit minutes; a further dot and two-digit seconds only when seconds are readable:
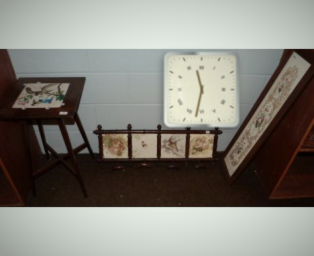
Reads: 11.32
